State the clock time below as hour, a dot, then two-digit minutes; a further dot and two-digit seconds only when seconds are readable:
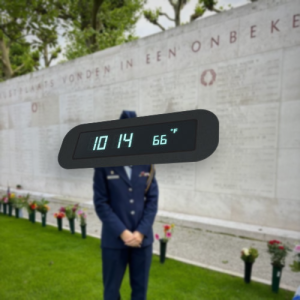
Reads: 10.14
